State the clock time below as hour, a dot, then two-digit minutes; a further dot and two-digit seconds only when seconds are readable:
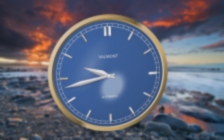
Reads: 9.43
